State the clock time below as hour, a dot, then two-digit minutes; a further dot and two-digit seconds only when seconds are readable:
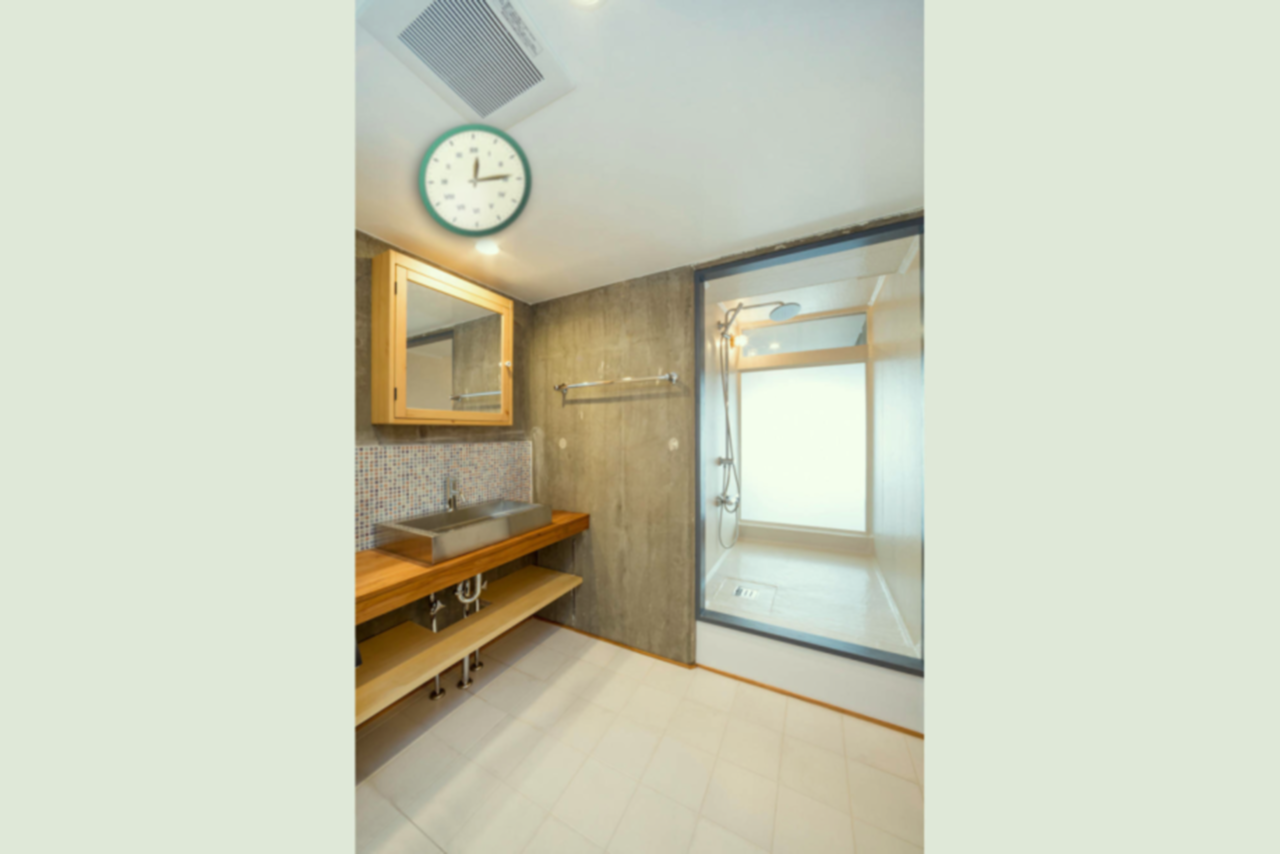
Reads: 12.14
